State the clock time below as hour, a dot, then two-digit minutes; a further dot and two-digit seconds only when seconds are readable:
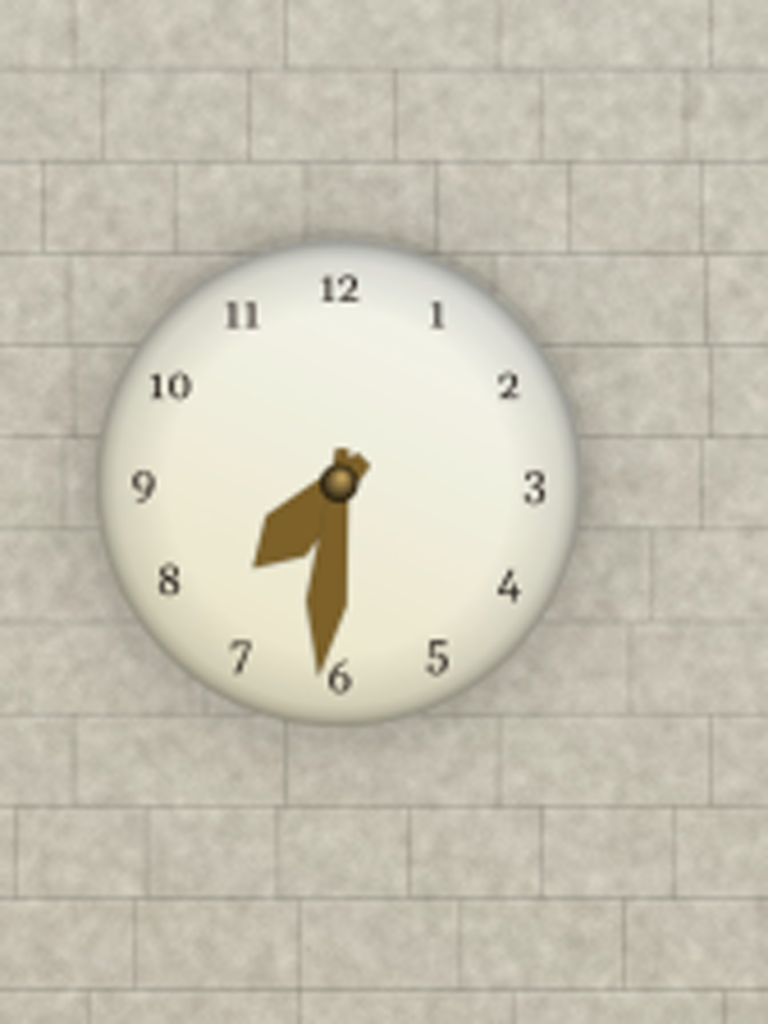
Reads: 7.31
